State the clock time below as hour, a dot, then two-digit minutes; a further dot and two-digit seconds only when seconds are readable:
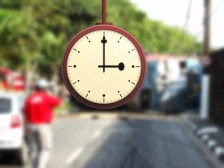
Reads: 3.00
